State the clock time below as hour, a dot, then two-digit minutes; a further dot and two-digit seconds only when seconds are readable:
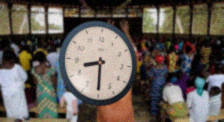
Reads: 8.30
